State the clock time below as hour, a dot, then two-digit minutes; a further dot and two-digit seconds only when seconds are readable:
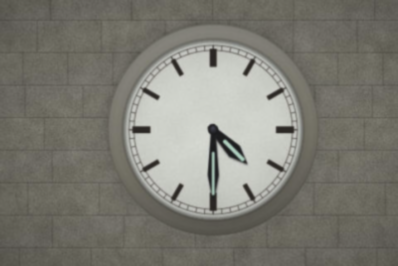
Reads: 4.30
